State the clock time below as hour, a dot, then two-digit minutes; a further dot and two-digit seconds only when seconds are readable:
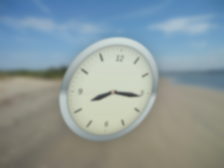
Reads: 8.16
